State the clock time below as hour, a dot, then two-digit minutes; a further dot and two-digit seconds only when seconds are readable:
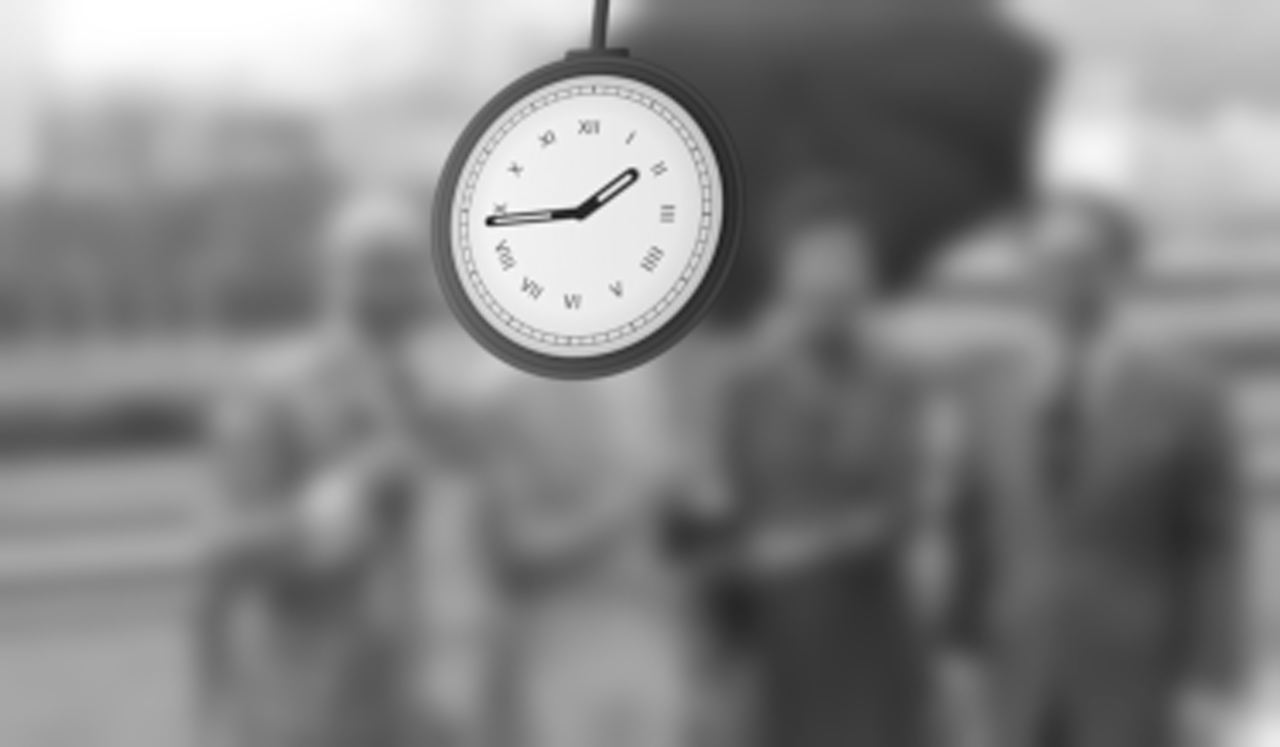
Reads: 1.44
